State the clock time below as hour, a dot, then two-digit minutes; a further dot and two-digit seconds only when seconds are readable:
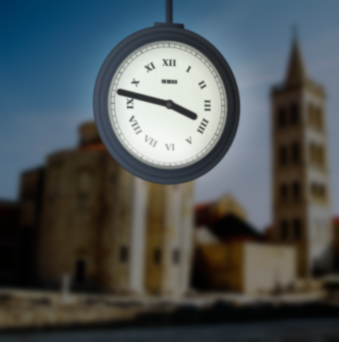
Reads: 3.47
